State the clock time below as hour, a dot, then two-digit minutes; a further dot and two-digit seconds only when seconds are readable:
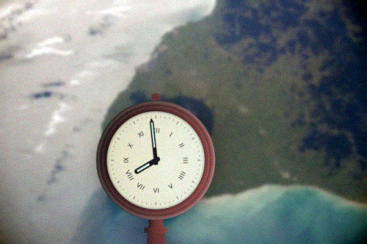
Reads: 7.59
